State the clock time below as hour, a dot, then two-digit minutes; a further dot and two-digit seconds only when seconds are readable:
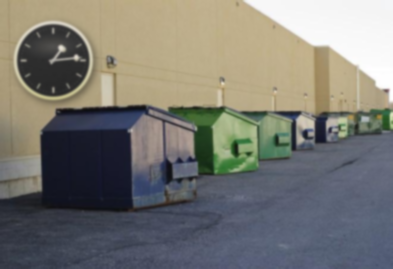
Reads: 1.14
